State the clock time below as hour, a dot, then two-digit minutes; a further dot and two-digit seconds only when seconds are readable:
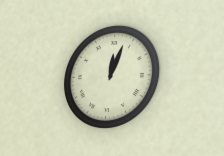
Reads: 12.03
